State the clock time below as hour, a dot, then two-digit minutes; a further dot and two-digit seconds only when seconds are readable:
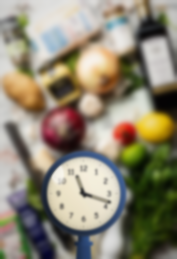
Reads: 11.18
